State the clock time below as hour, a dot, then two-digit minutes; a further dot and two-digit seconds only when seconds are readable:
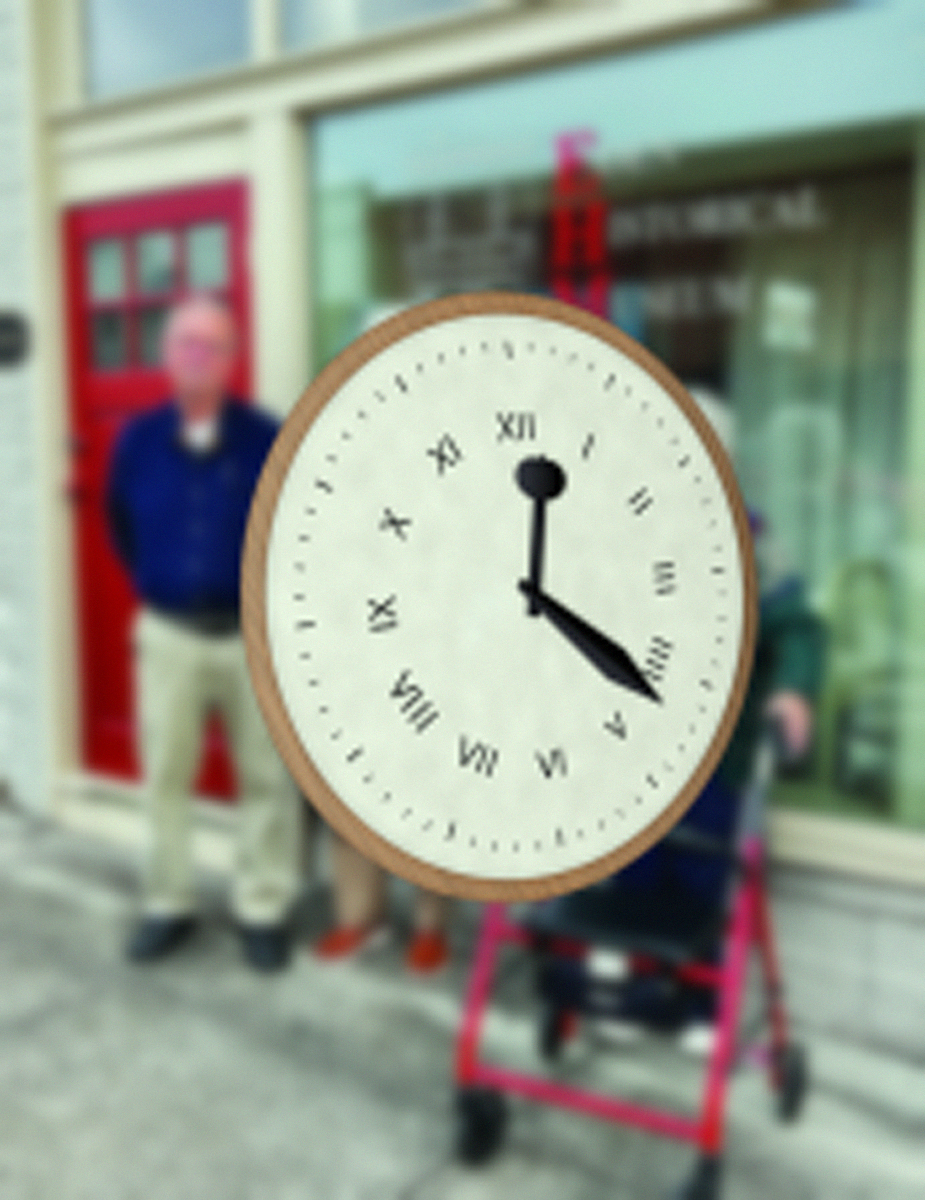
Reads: 12.22
